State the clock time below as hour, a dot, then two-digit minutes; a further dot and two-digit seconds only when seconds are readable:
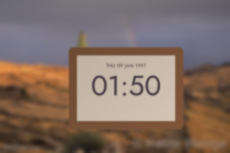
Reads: 1.50
